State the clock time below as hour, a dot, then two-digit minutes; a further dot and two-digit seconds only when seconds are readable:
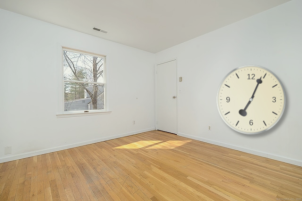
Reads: 7.04
